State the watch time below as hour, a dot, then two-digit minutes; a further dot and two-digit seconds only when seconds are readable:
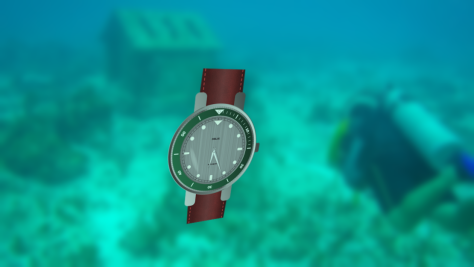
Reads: 6.26
